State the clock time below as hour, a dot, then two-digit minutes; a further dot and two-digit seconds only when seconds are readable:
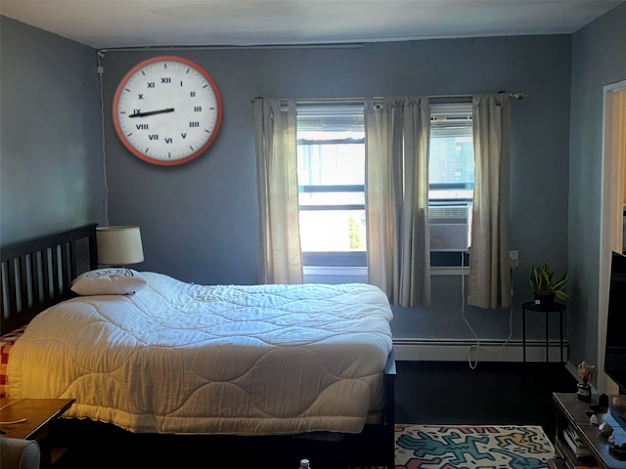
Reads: 8.44
